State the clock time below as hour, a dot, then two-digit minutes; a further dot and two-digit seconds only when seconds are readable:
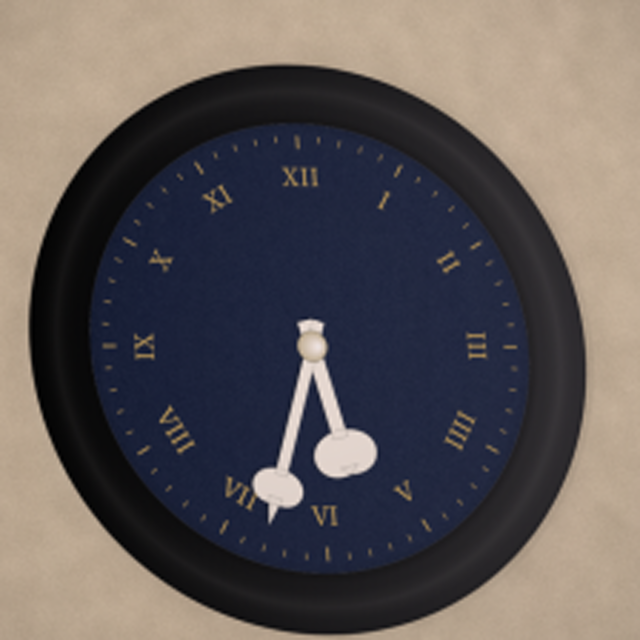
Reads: 5.33
